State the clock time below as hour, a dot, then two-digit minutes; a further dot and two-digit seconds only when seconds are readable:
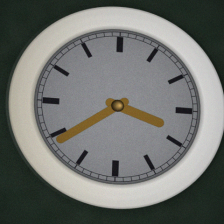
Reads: 3.39
